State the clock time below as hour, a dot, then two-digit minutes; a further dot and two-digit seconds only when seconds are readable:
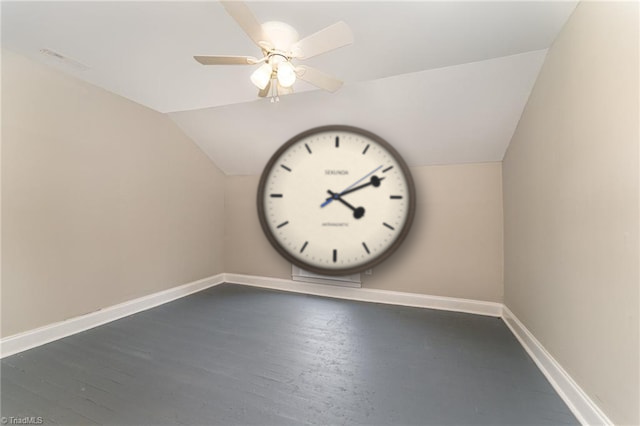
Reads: 4.11.09
